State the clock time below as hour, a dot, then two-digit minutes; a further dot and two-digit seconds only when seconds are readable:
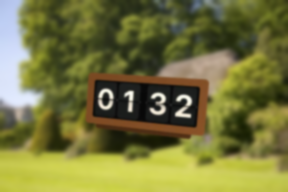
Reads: 1.32
